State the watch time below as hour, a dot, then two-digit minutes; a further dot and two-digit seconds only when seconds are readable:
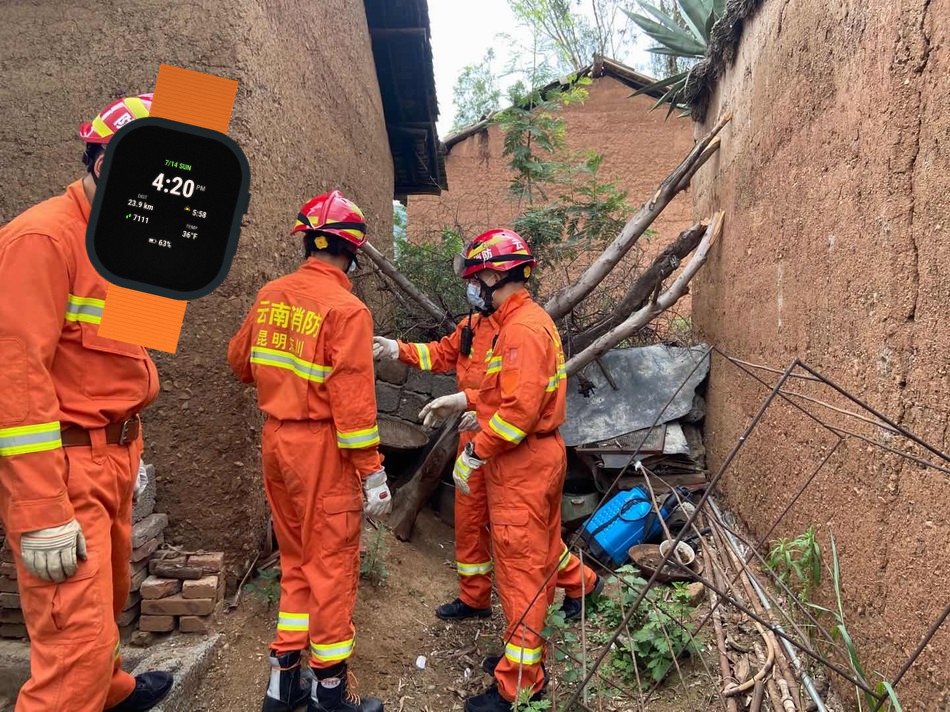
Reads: 4.20
